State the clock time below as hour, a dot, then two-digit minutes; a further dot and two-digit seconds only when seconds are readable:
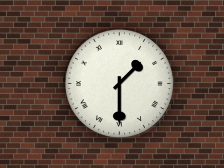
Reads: 1.30
